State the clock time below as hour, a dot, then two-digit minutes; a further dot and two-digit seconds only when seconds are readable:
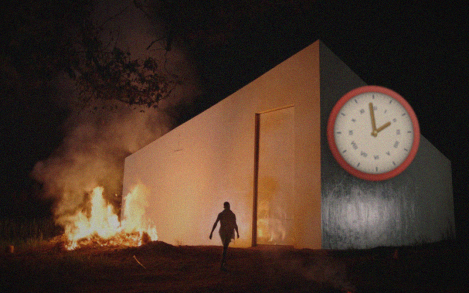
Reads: 1.59
